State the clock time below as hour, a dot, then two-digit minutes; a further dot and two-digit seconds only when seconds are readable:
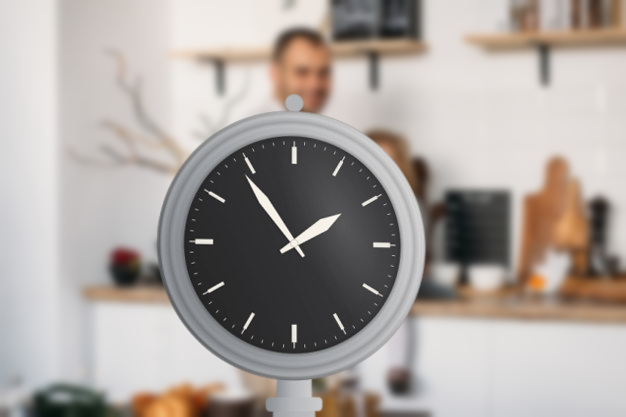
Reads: 1.54
